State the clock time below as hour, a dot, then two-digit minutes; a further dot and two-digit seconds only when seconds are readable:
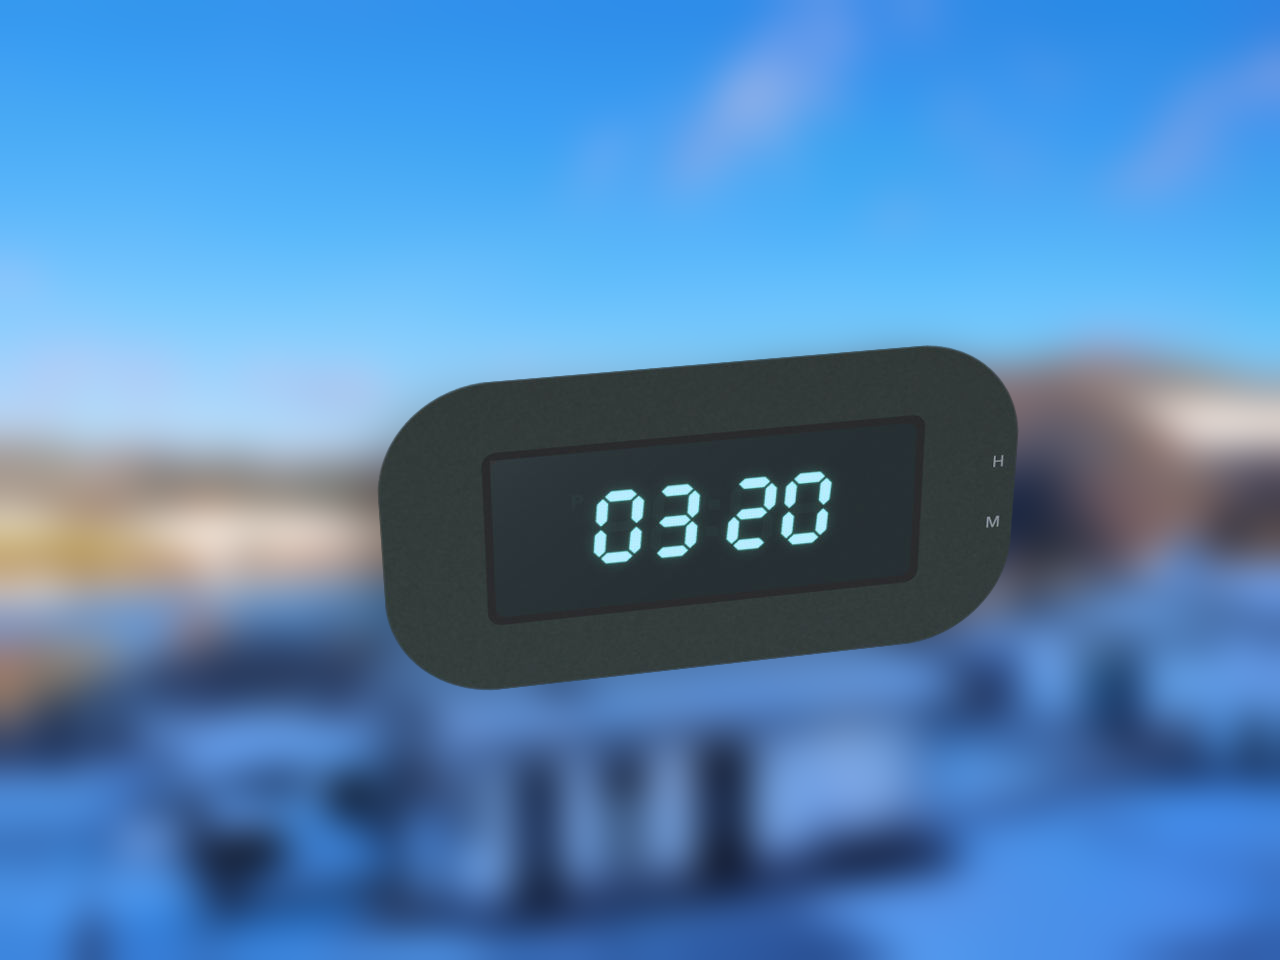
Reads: 3.20
